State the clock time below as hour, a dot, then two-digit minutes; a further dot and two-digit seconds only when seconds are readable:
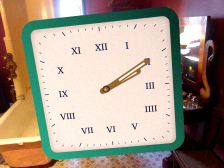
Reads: 2.10
